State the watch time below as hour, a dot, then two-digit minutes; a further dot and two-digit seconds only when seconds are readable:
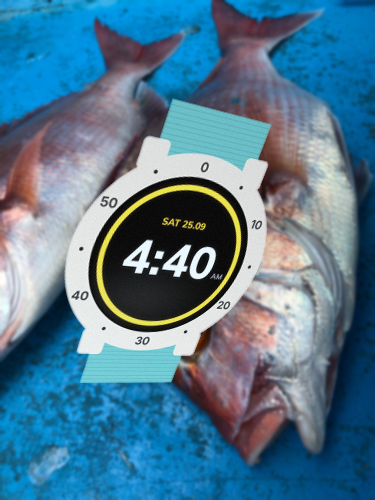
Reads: 4.40
